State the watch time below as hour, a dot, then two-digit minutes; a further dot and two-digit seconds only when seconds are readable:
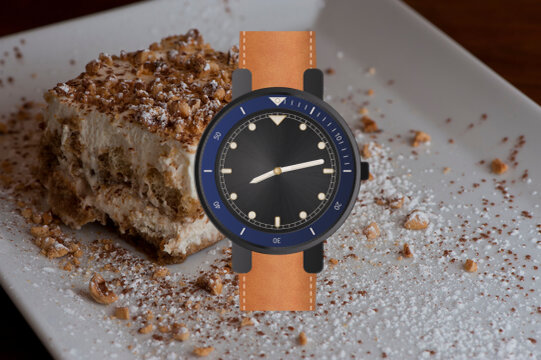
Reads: 8.13
